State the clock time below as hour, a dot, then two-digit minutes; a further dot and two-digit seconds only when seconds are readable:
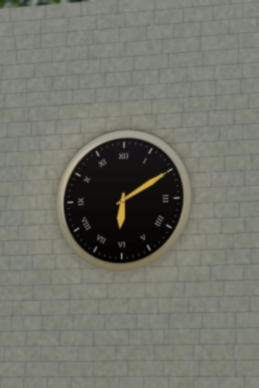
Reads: 6.10
